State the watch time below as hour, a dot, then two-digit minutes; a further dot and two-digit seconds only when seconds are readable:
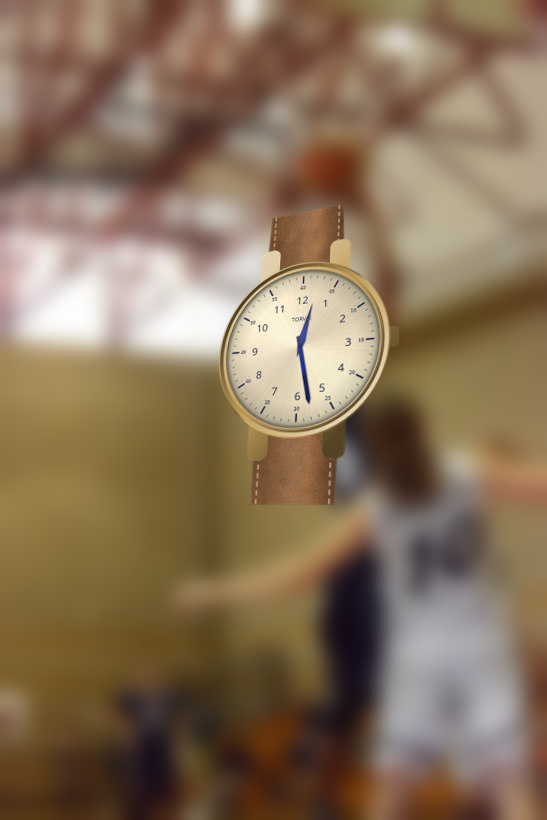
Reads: 12.28
